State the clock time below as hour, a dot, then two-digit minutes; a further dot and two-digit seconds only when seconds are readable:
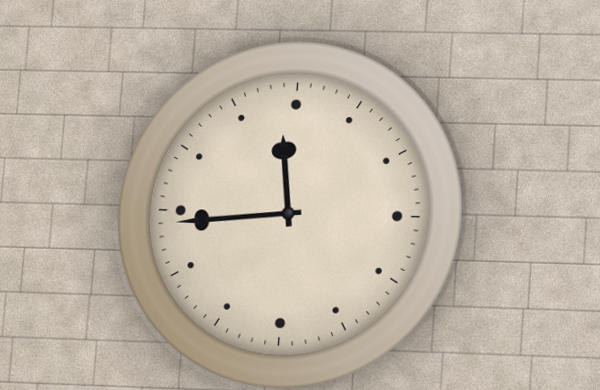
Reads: 11.44
